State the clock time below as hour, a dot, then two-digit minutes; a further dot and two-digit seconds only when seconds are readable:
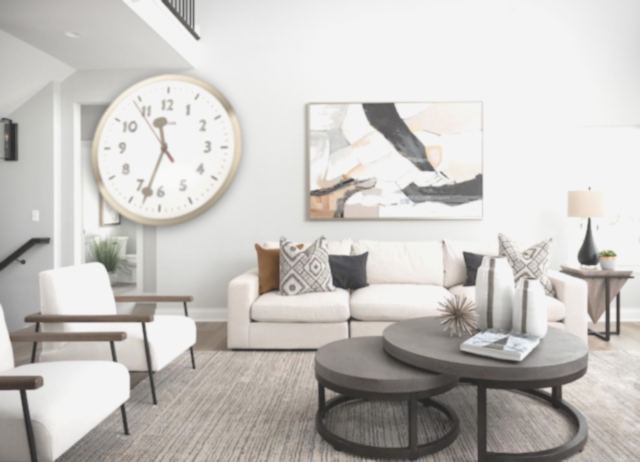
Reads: 11.32.54
